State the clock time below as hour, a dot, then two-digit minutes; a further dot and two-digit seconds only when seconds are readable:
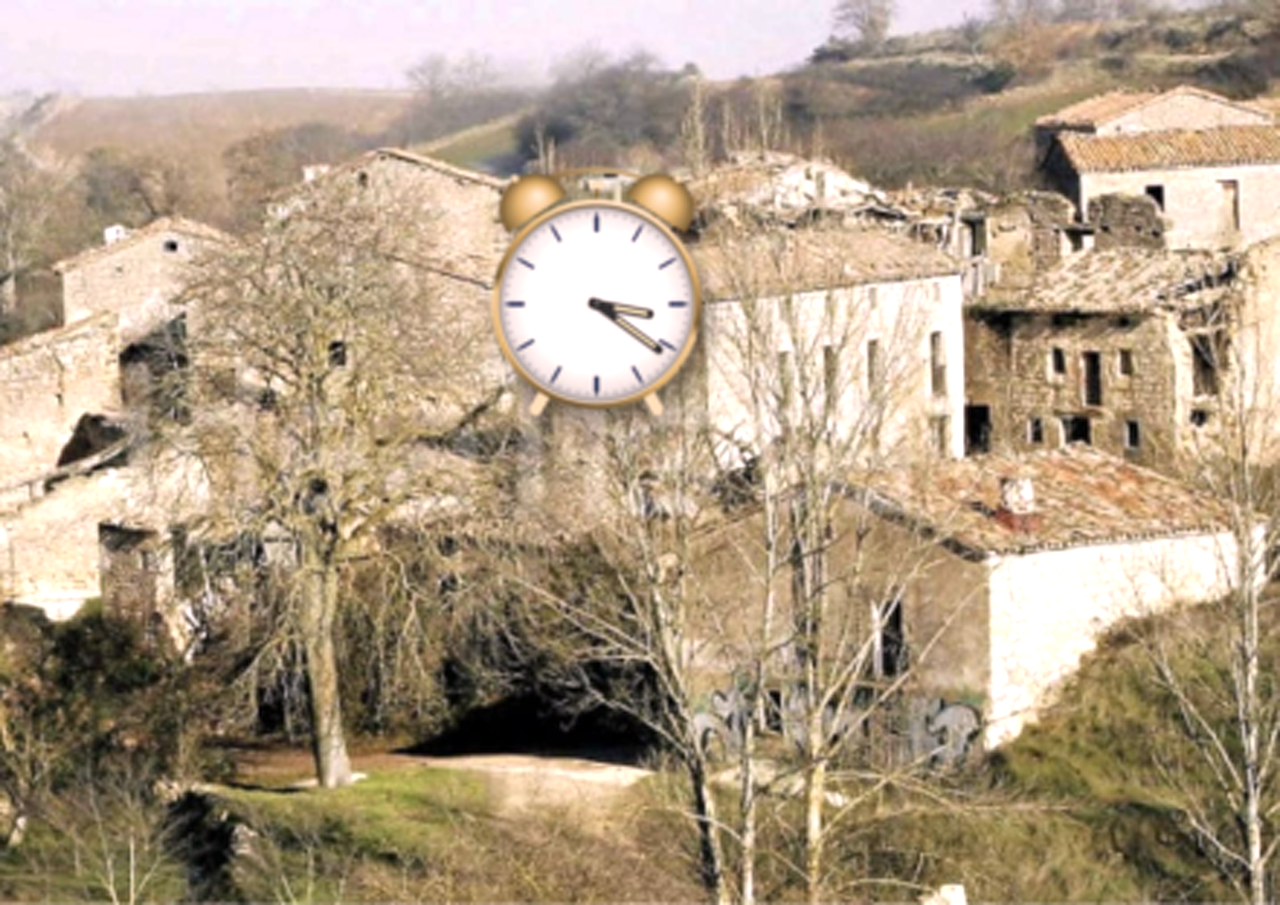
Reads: 3.21
